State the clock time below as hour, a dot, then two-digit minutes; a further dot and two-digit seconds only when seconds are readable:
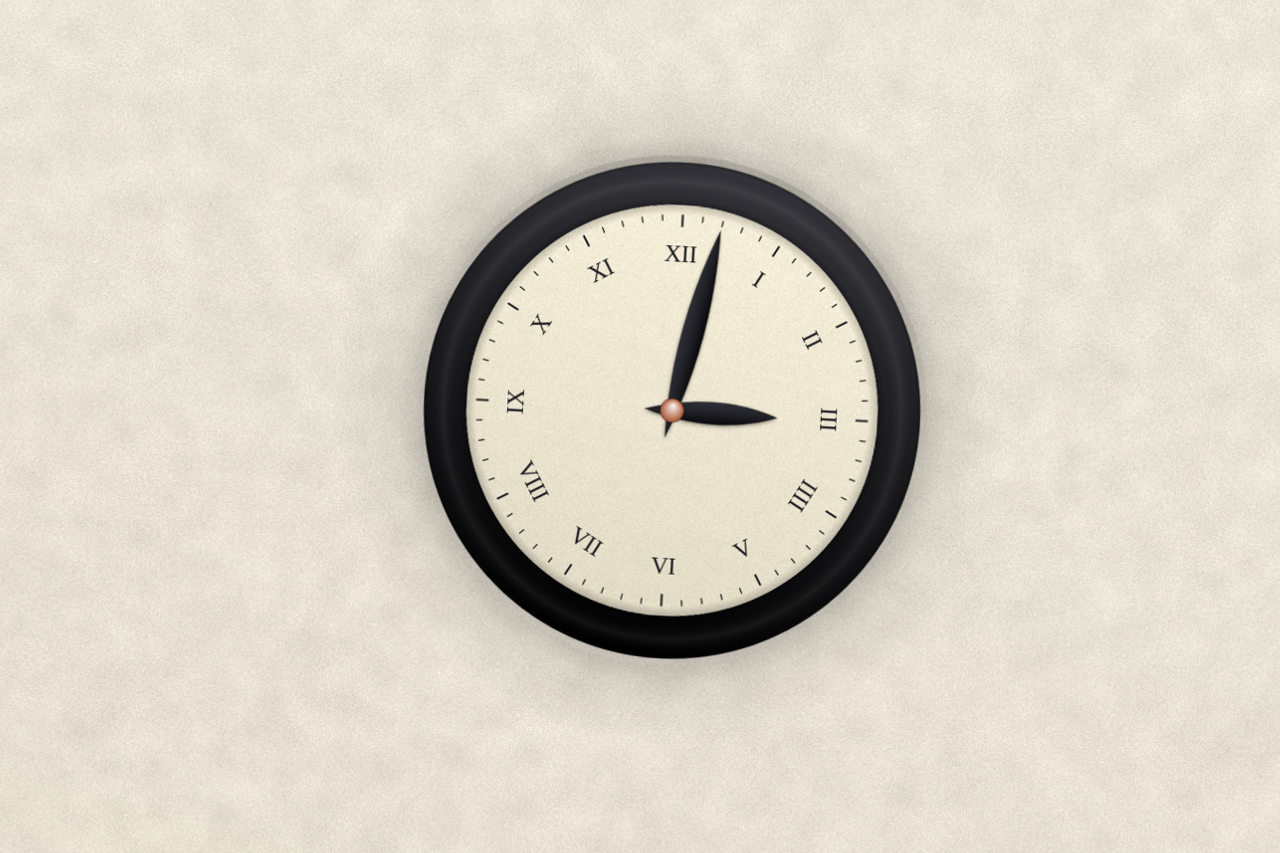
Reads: 3.02
